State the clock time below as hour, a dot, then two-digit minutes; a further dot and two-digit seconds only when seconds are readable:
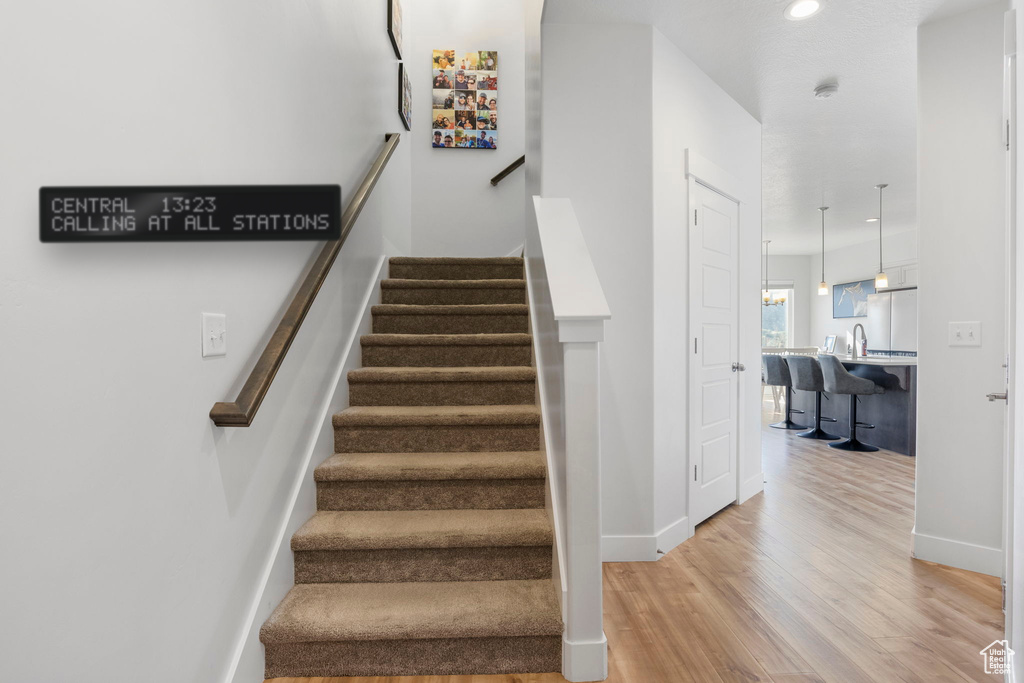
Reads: 13.23
